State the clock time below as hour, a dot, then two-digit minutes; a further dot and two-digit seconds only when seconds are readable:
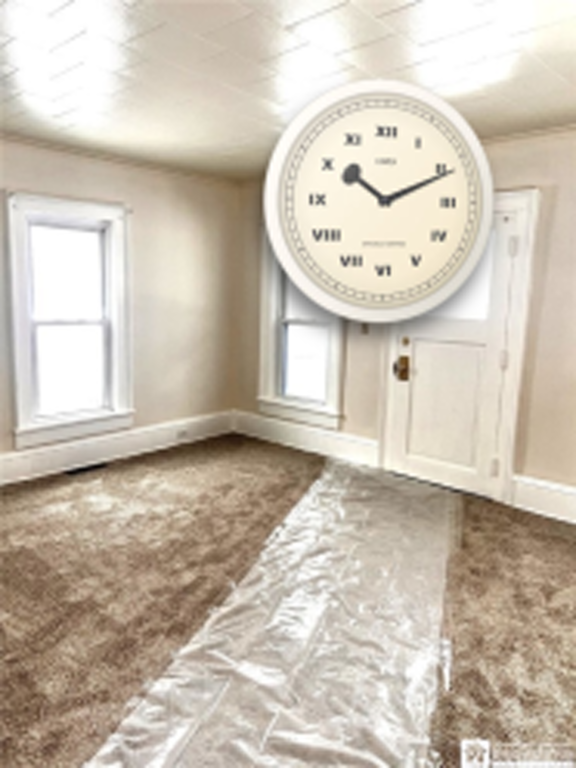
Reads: 10.11
